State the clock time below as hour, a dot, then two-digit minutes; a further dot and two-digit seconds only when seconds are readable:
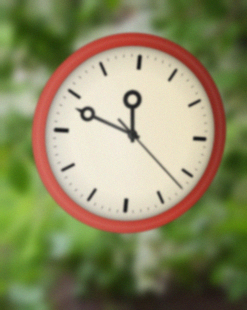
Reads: 11.48.22
